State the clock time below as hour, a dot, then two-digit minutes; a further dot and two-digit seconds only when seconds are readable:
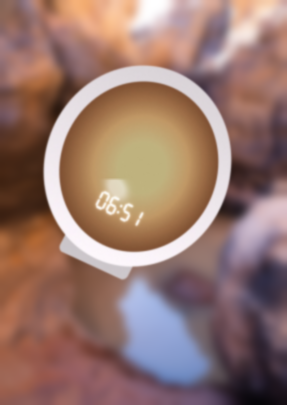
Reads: 6.51
